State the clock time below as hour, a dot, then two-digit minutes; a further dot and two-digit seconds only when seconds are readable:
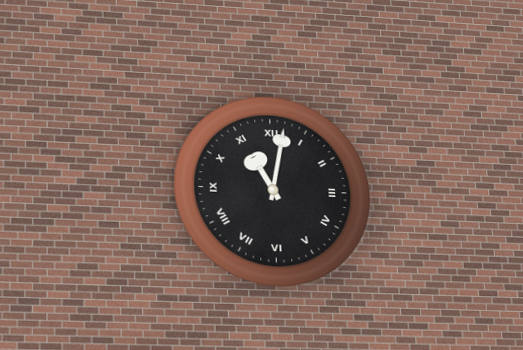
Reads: 11.02
